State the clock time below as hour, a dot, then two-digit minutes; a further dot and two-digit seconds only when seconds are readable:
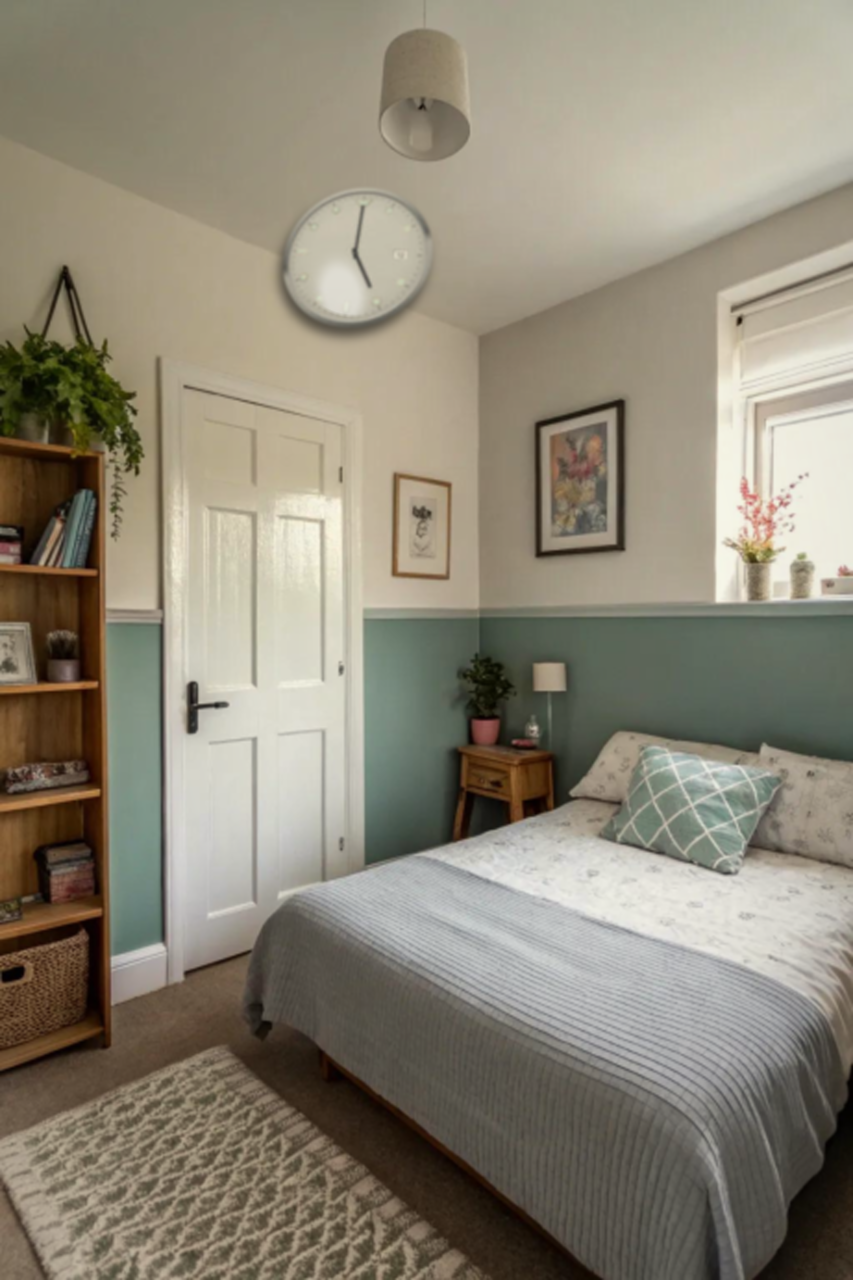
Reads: 5.00
